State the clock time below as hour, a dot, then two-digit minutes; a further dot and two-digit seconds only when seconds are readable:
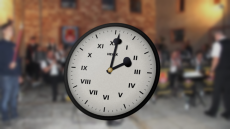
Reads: 2.01
